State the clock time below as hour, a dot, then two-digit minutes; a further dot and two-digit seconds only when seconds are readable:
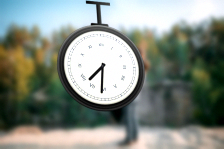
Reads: 7.31
